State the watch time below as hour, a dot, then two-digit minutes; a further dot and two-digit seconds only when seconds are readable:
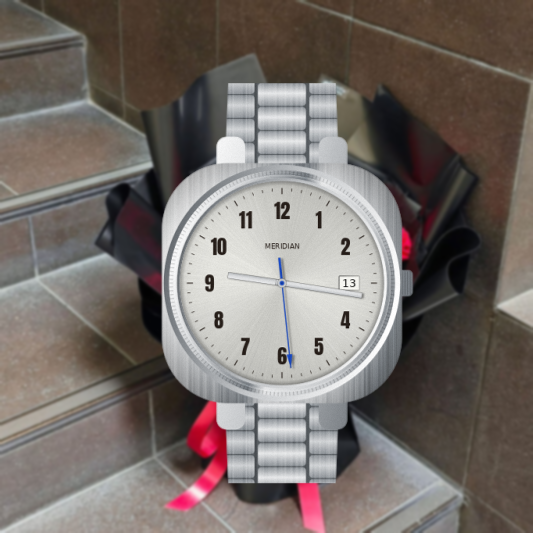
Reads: 9.16.29
